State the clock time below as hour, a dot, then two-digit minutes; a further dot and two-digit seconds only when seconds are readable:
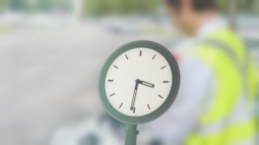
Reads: 3.31
